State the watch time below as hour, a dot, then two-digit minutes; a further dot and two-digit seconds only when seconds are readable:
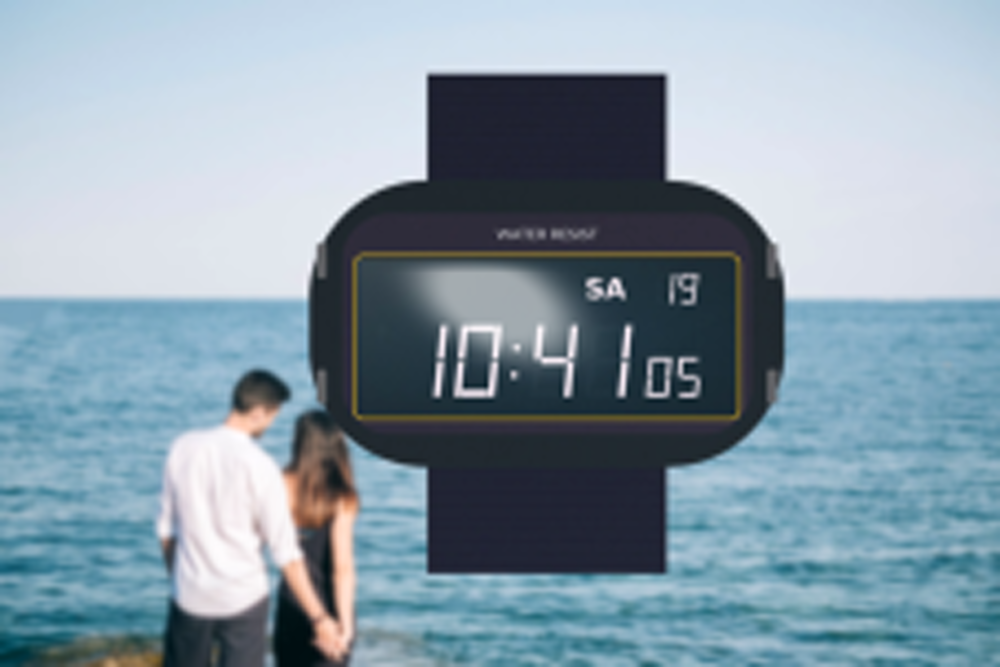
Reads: 10.41.05
